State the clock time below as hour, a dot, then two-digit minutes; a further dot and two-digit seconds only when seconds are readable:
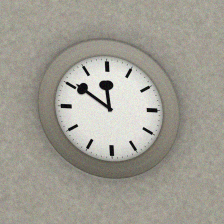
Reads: 11.51
